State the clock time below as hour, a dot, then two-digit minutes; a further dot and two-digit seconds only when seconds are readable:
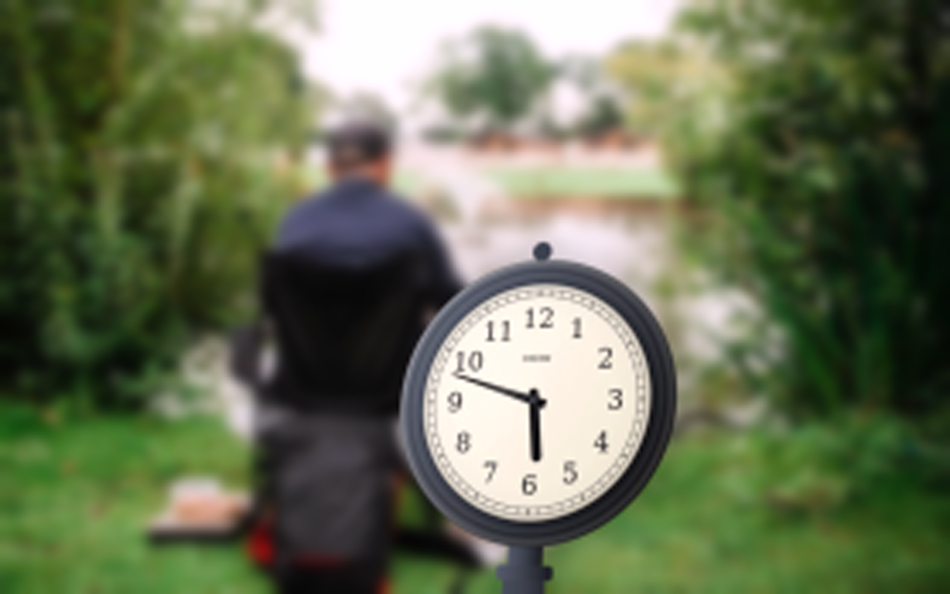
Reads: 5.48
